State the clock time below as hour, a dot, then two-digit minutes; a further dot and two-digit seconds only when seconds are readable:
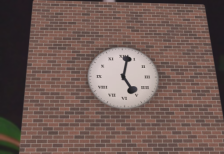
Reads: 5.02
